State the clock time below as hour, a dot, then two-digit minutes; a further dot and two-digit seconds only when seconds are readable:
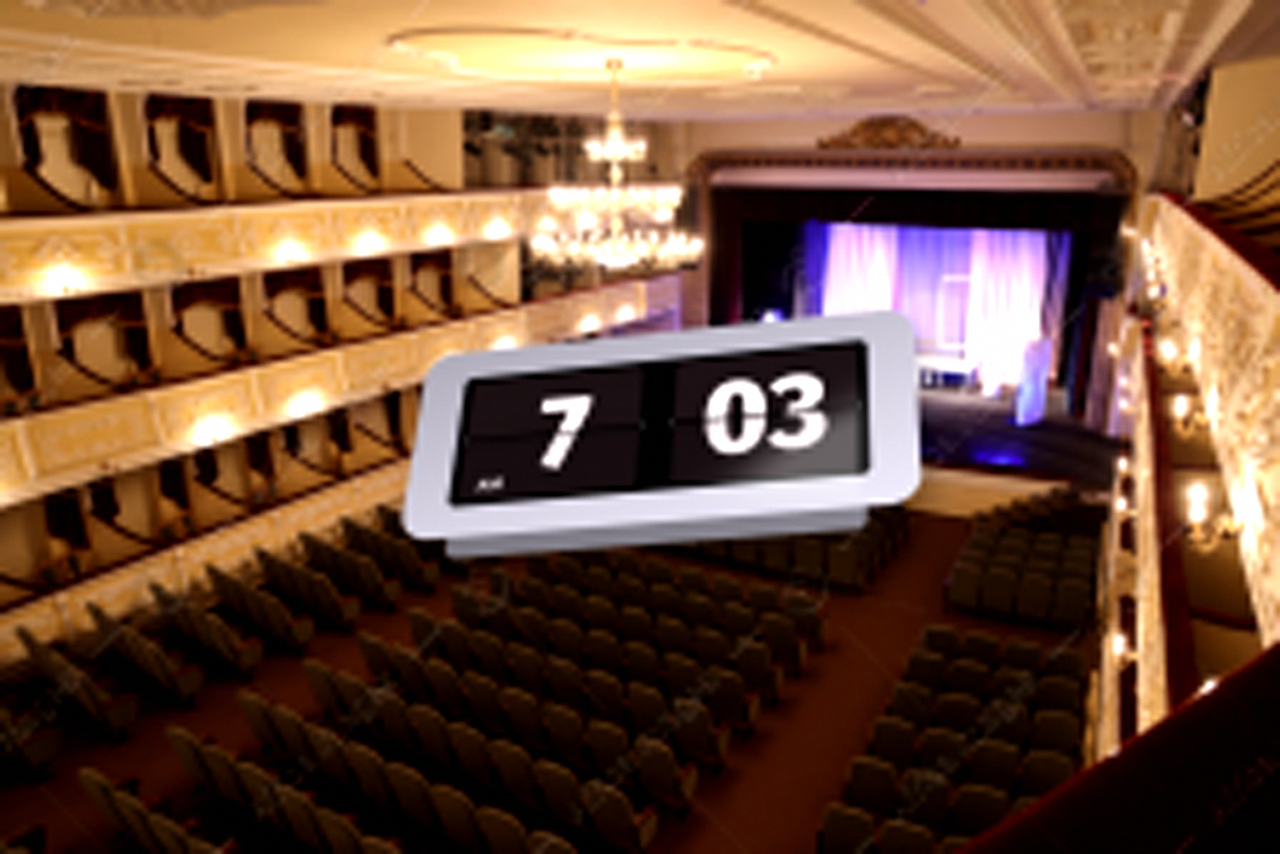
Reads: 7.03
